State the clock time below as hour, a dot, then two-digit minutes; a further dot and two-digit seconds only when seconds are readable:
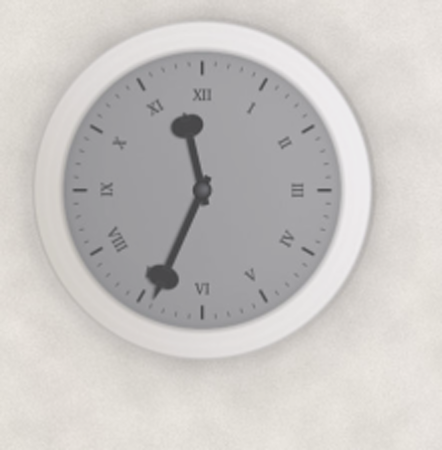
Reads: 11.34
